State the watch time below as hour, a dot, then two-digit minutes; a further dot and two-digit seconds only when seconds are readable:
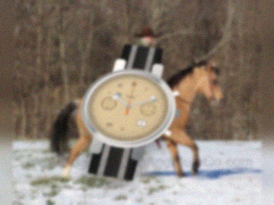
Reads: 10.10
